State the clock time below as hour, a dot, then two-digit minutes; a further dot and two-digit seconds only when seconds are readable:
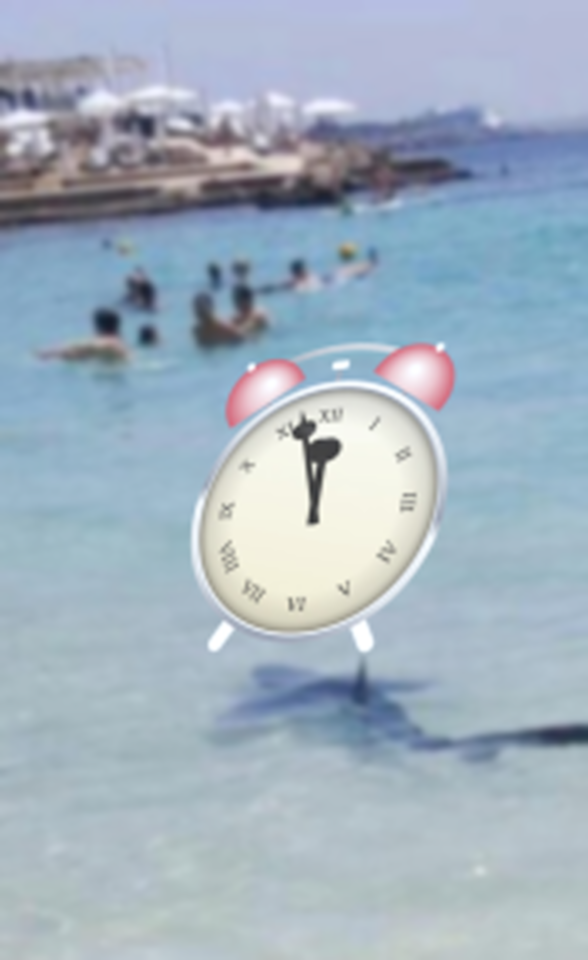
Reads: 11.57
